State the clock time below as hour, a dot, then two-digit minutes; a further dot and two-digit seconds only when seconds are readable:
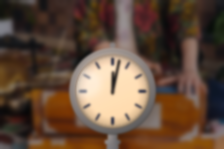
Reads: 12.02
